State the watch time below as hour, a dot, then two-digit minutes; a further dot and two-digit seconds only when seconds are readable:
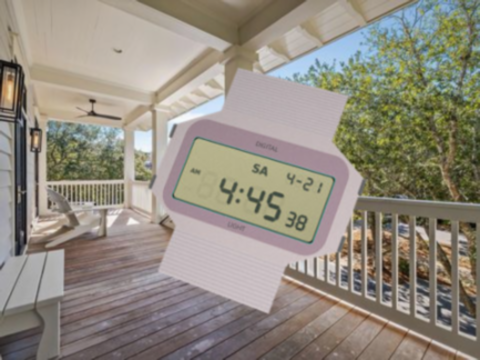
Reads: 4.45.38
